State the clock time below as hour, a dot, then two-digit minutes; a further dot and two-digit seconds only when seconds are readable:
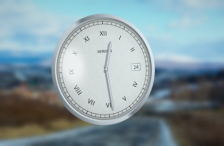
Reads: 12.29
